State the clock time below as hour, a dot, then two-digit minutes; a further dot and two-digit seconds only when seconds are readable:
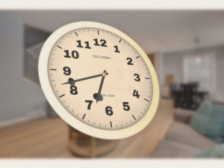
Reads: 6.42
